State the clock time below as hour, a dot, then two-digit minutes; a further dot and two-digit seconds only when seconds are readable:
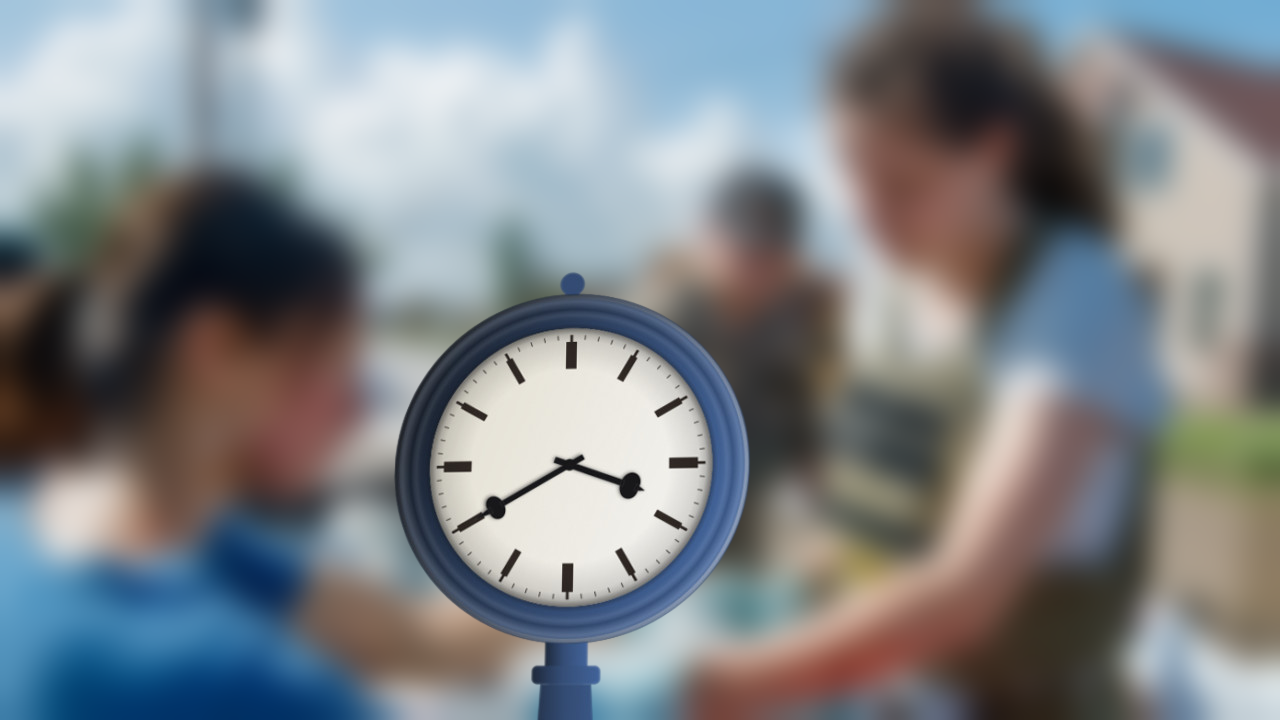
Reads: 3.40
